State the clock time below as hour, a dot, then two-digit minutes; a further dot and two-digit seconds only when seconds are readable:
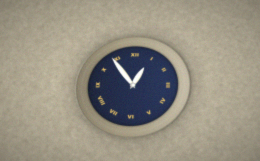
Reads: 12.54
